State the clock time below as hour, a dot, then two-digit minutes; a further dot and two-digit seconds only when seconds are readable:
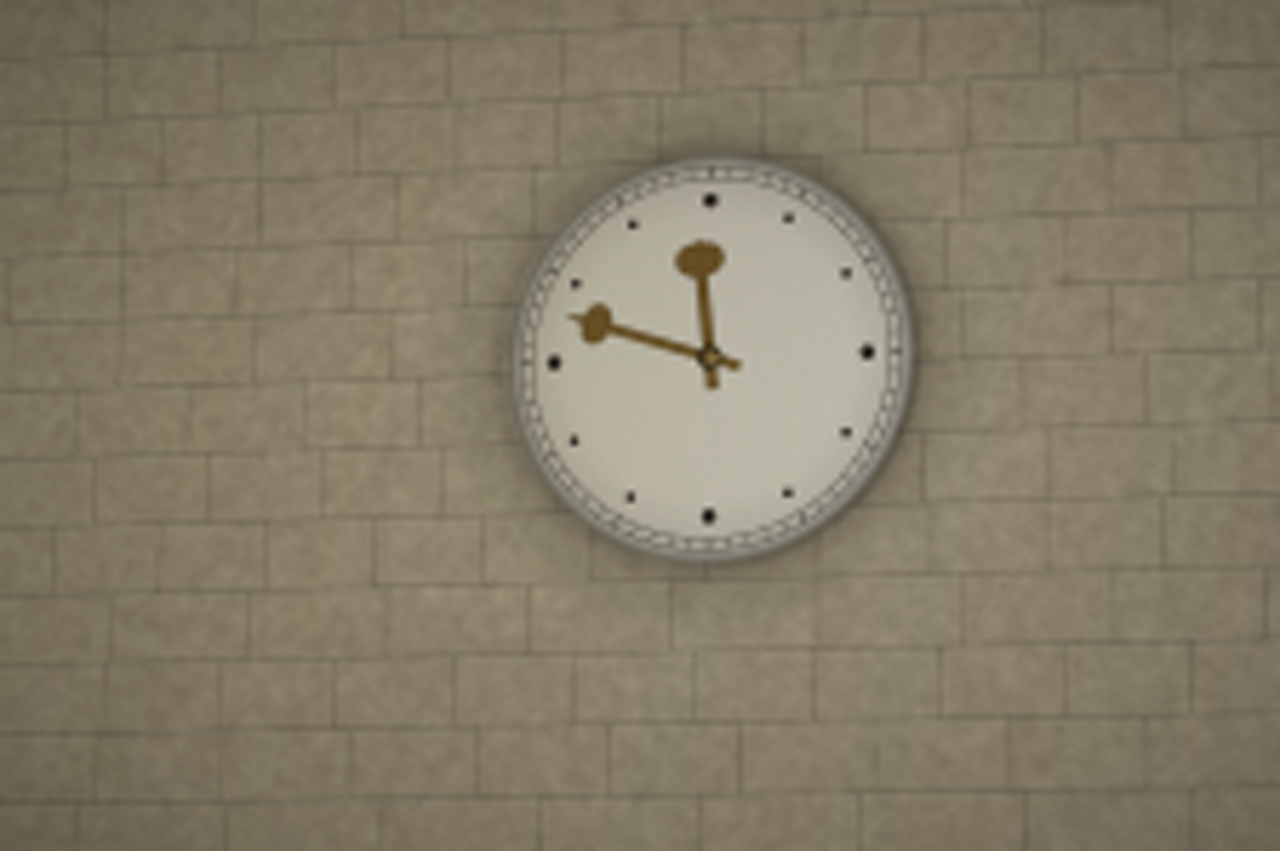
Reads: 11.48
